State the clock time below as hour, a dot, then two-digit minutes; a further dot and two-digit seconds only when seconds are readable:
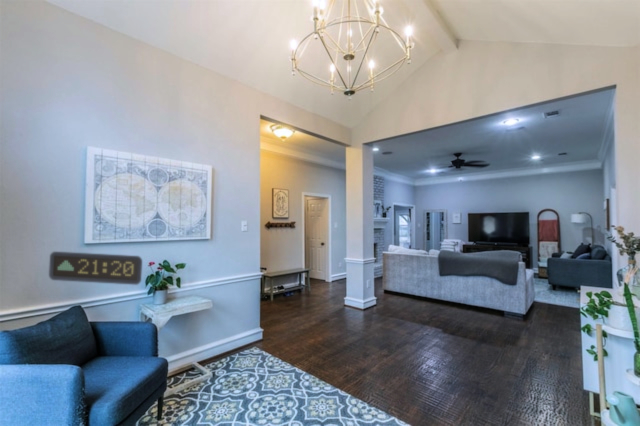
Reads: 21.20
